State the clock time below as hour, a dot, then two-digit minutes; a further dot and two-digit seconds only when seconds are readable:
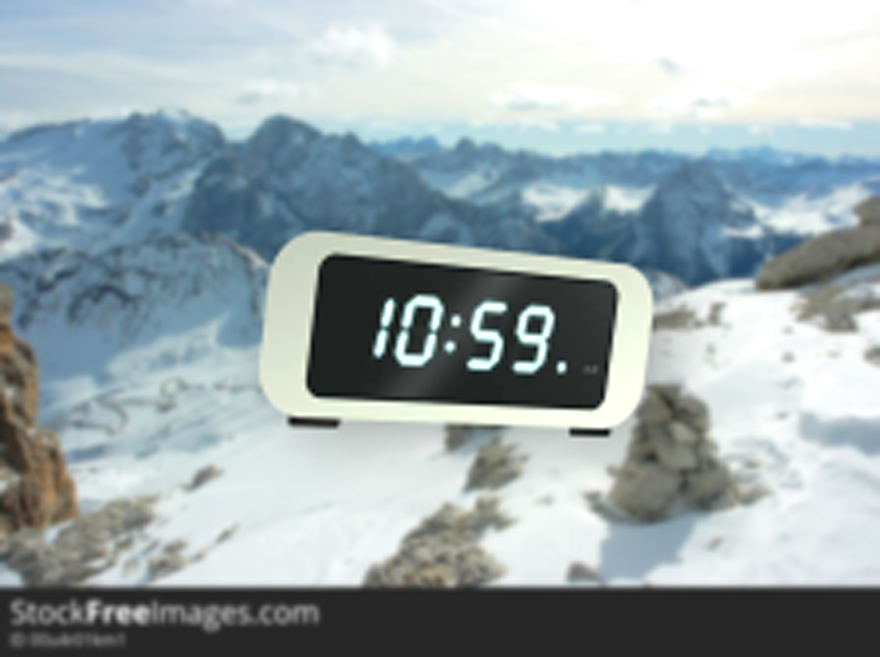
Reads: 10.59
